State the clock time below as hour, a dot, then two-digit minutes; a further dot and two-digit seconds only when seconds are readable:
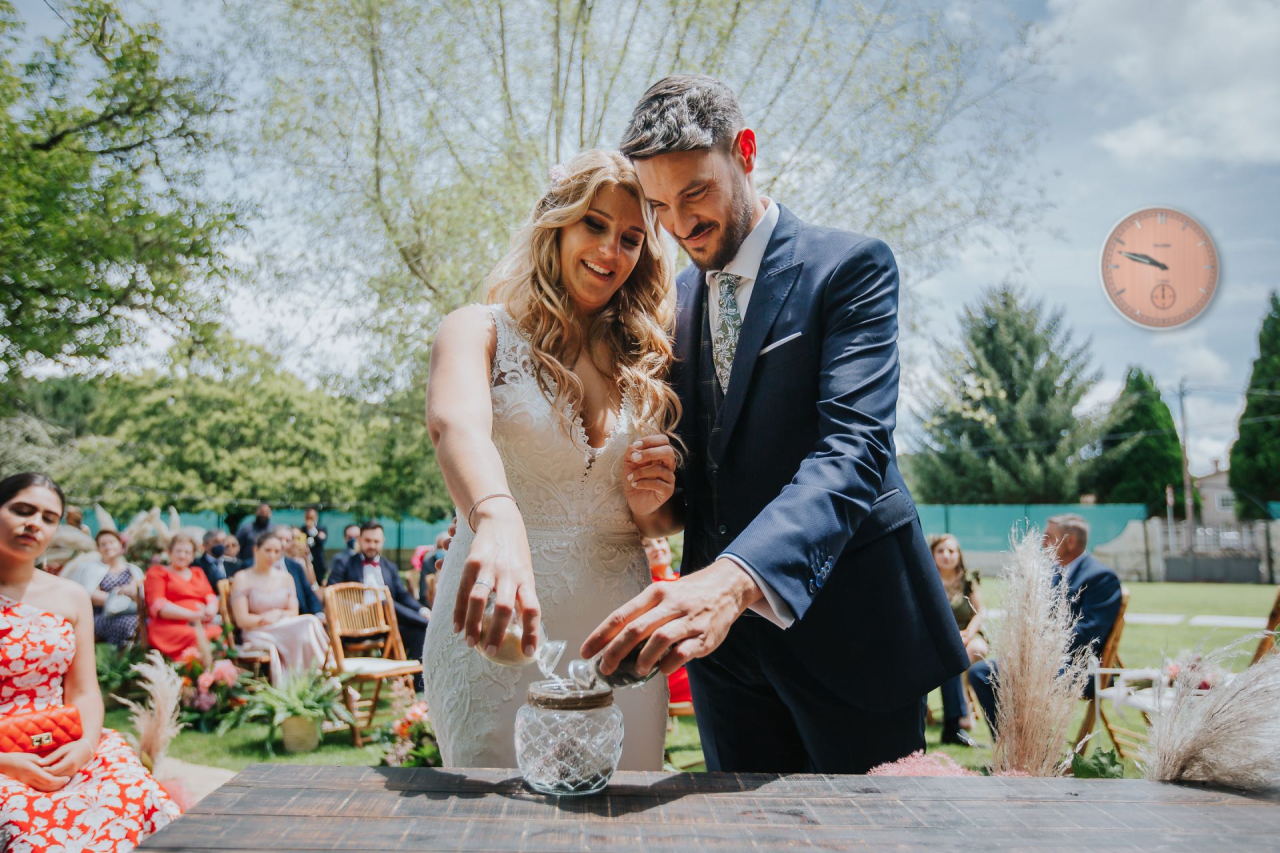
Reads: 9.48
